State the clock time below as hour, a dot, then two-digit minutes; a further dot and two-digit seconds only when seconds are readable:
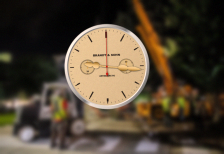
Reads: 9.16
